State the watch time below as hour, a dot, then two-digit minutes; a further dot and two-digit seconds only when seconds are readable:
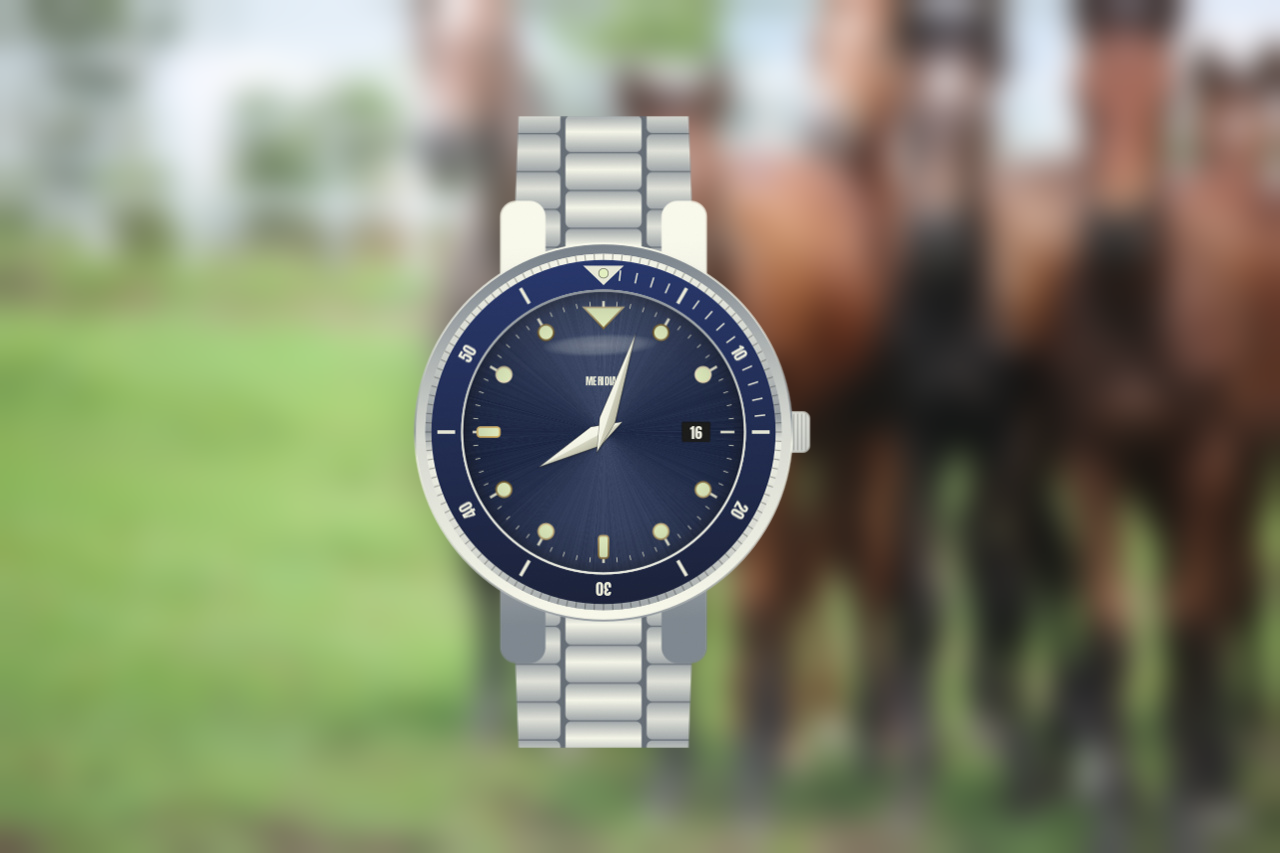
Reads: 8.03
